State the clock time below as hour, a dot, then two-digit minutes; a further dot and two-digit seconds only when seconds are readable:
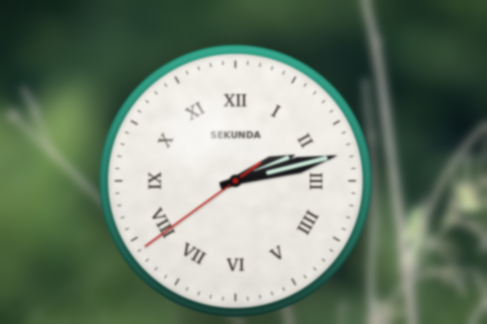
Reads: 2.12.39
